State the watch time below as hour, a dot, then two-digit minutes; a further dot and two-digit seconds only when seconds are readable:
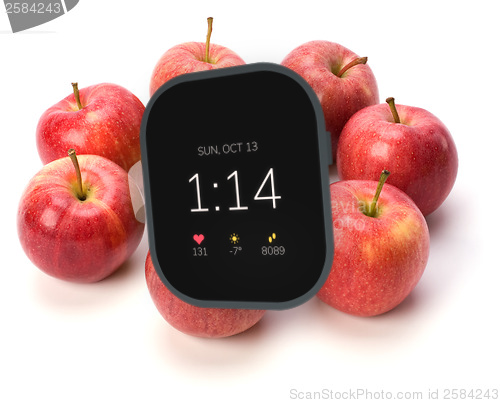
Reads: 1.14
